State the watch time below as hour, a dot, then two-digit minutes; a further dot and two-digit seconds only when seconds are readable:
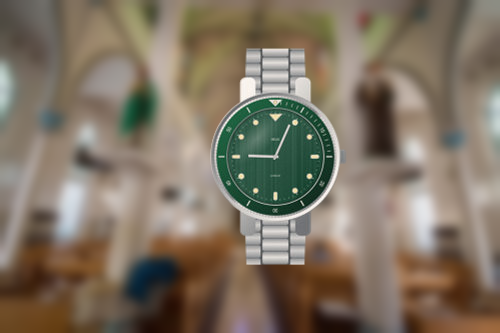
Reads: 9.04
